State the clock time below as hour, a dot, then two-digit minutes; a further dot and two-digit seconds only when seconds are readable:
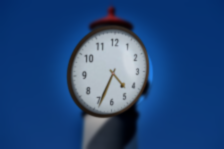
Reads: 4.34
